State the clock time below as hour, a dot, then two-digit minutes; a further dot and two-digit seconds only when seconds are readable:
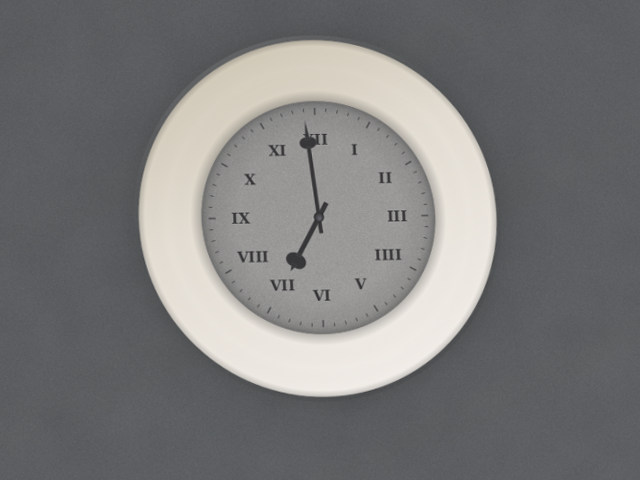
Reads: 6.59
